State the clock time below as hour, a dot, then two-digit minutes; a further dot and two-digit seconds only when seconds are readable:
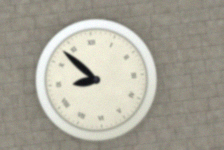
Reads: 8.53
